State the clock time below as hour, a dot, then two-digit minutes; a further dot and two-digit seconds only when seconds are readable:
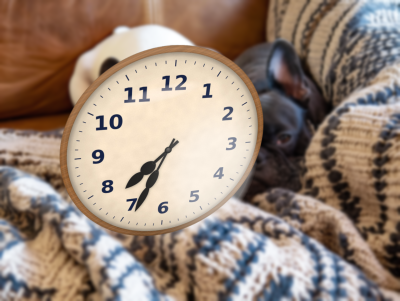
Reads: 7.34
